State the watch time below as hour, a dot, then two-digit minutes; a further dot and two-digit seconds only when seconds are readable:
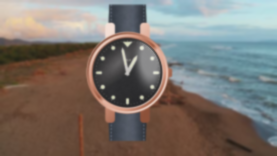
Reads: 12.58
